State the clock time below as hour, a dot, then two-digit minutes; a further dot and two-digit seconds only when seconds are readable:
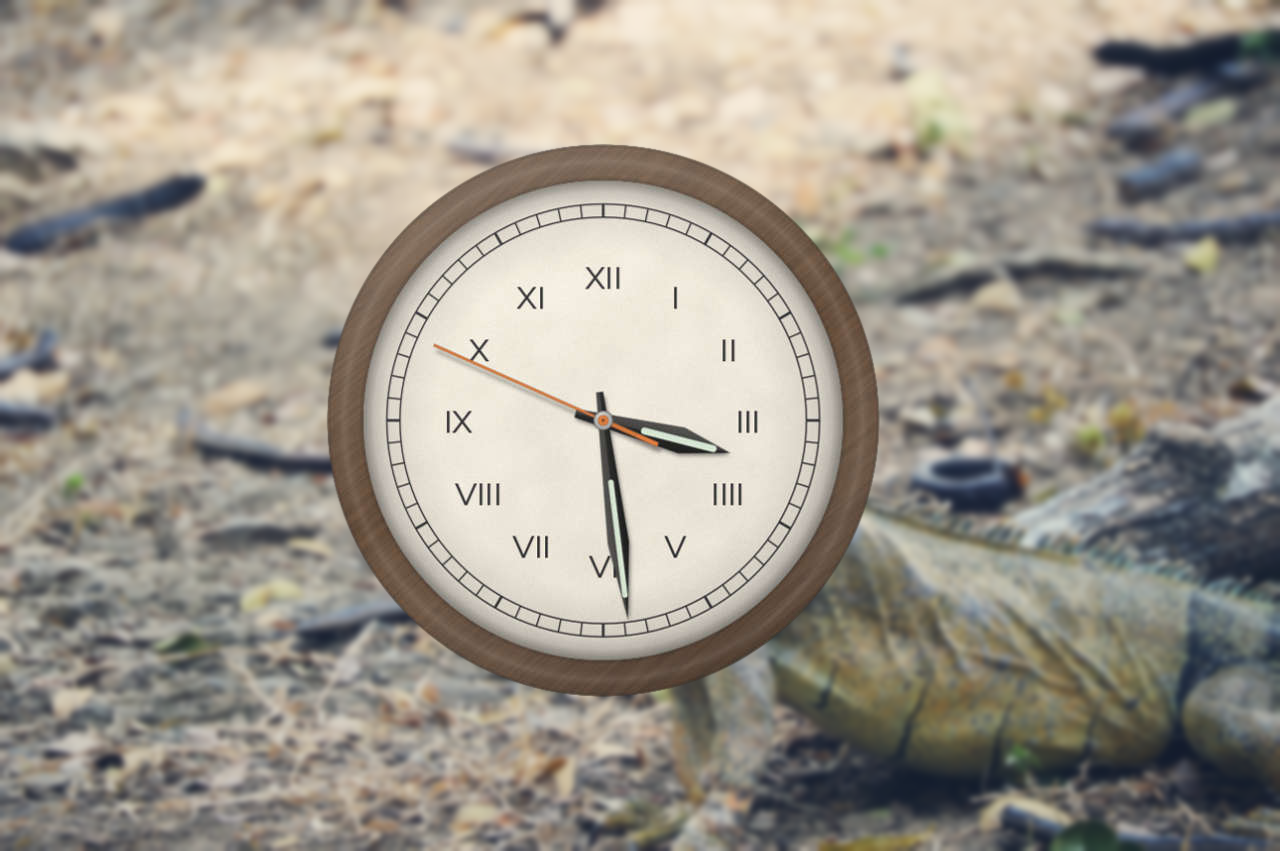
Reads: 3.28.49
